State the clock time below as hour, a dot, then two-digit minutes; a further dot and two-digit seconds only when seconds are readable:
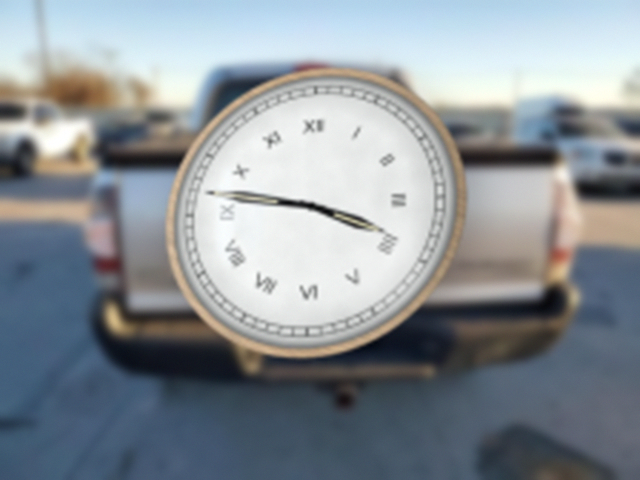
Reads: 3.47
